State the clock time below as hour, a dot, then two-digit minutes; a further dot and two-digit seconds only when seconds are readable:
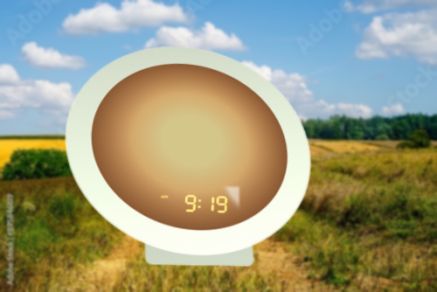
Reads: 9.19
